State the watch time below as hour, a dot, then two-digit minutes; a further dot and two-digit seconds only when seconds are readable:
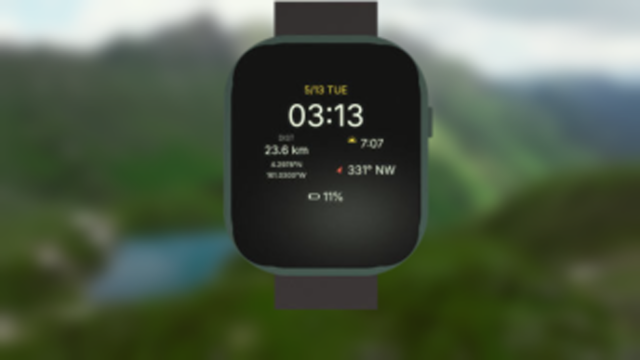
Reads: 3.13
